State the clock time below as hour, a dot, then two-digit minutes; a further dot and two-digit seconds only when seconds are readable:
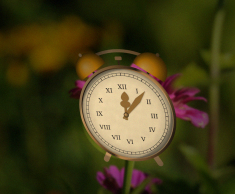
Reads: 12.07
